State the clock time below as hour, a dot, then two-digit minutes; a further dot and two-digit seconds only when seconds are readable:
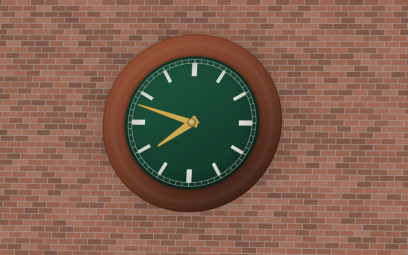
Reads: 7.48
